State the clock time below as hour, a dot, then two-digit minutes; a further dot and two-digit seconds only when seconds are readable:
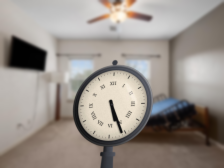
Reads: 5.26
